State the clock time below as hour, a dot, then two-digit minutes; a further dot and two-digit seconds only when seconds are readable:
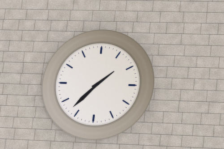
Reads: 1.37
